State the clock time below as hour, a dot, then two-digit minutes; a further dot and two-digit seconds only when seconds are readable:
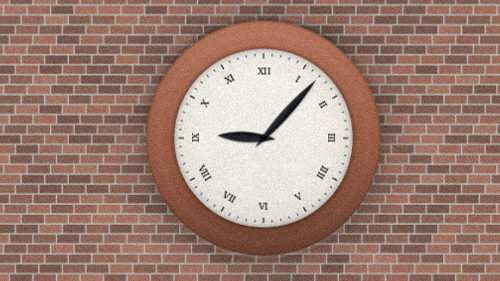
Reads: 9.07
